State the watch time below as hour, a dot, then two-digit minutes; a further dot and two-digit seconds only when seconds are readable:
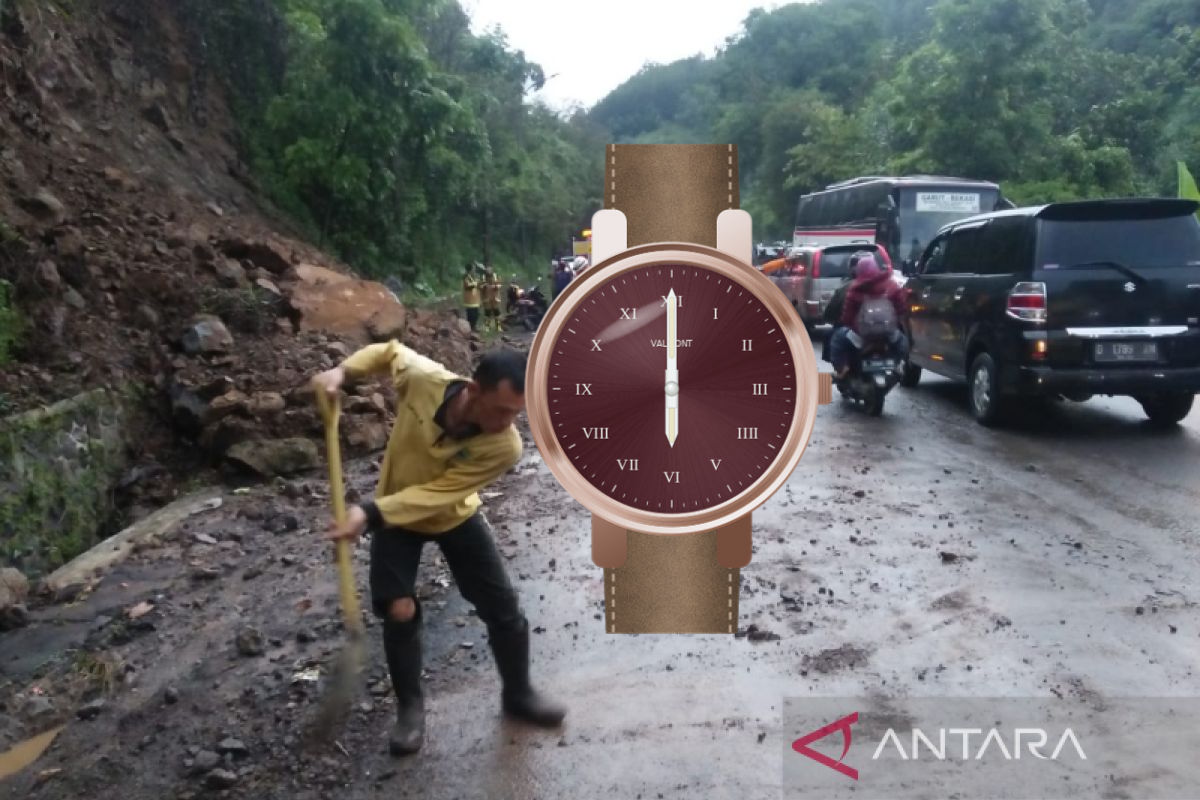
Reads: 6.00
